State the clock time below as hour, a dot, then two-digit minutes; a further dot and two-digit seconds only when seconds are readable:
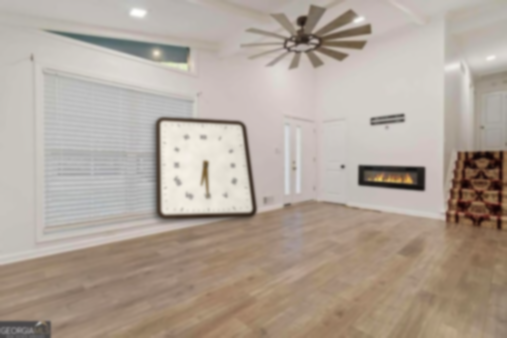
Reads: 6.30
